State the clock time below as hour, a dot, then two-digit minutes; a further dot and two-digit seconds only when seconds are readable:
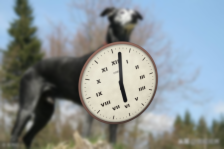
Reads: 6.02
